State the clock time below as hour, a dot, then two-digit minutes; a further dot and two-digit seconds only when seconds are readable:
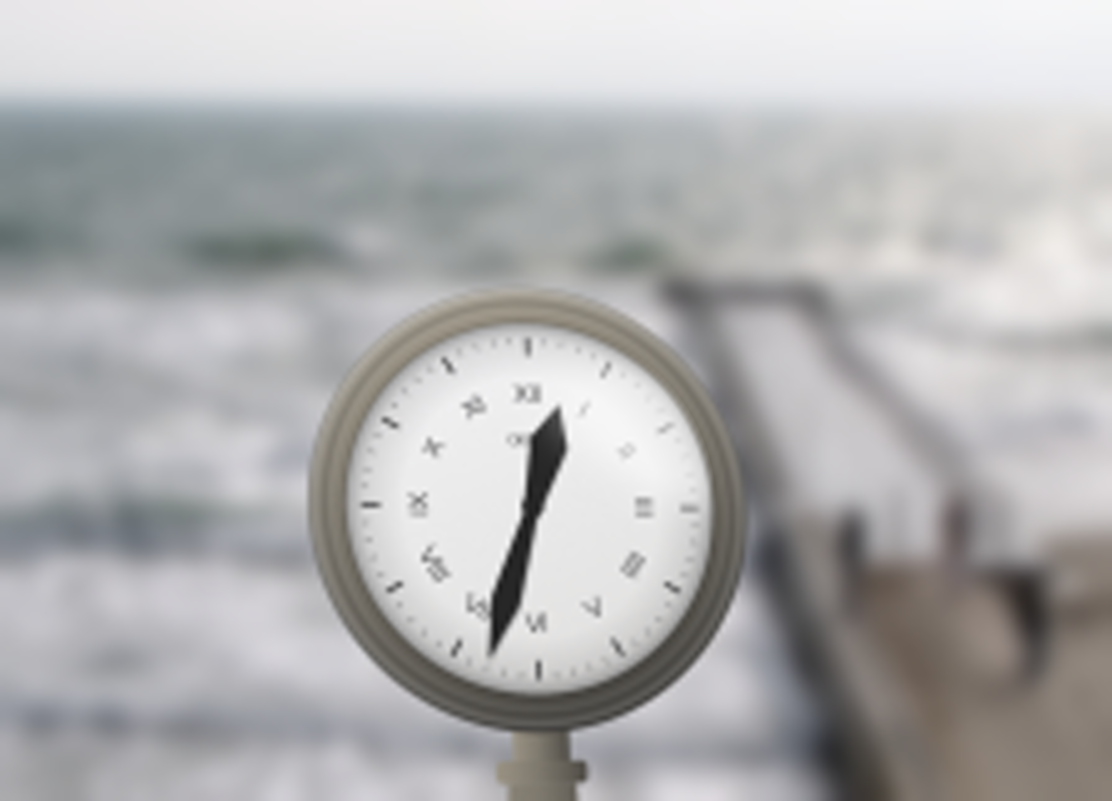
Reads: 12.33
